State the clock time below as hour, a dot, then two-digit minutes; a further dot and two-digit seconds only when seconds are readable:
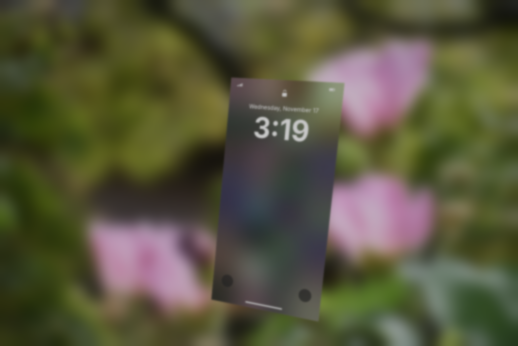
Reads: 3.19
